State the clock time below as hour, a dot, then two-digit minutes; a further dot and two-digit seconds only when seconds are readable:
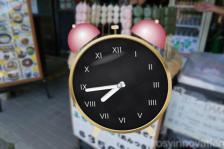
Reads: 7.44
